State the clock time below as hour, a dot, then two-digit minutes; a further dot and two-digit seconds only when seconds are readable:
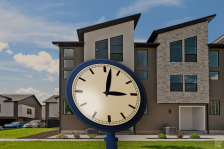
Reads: 3.02
